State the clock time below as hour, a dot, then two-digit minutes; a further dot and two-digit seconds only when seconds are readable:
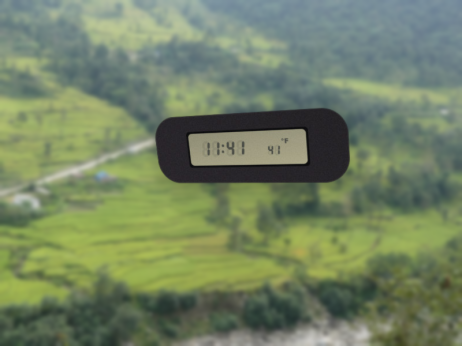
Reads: 11.41
